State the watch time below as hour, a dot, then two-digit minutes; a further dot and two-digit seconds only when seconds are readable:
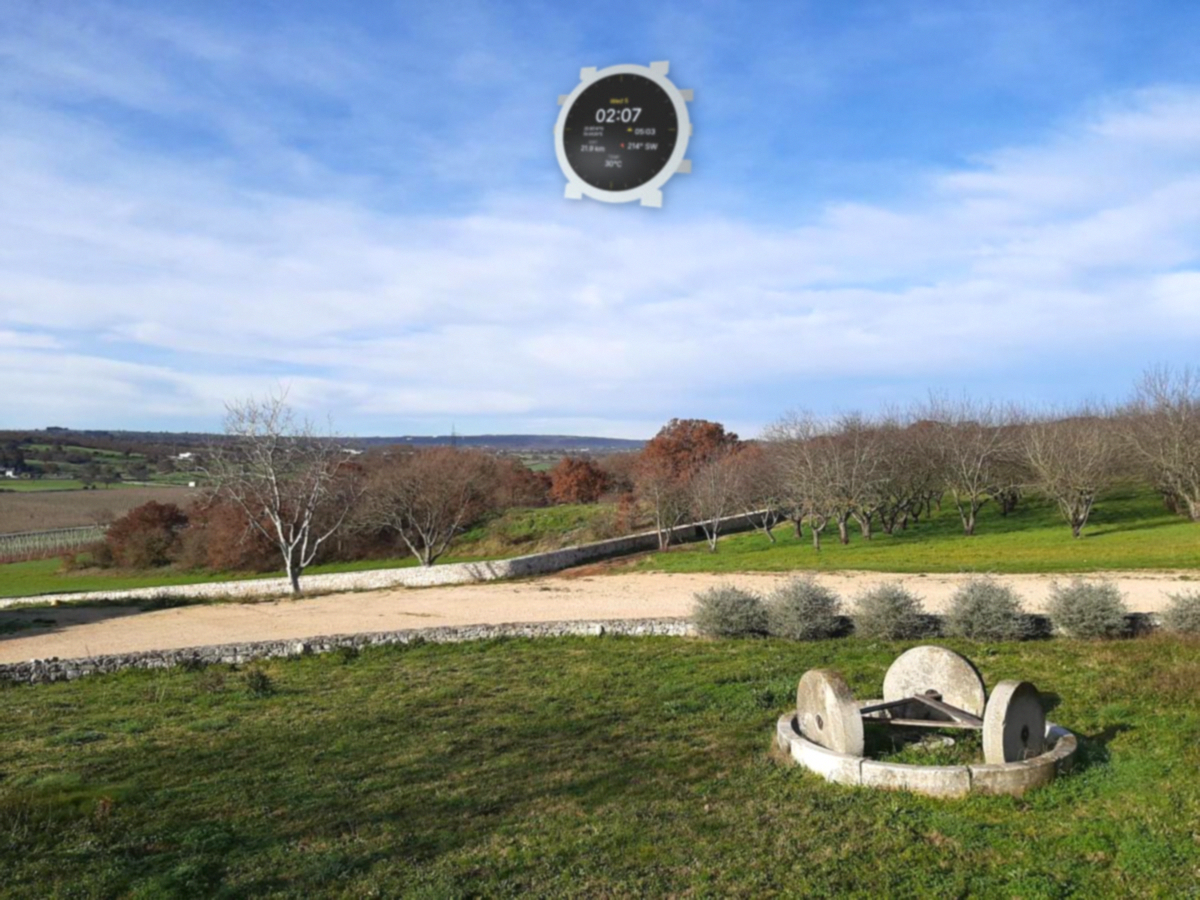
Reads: 2.07
